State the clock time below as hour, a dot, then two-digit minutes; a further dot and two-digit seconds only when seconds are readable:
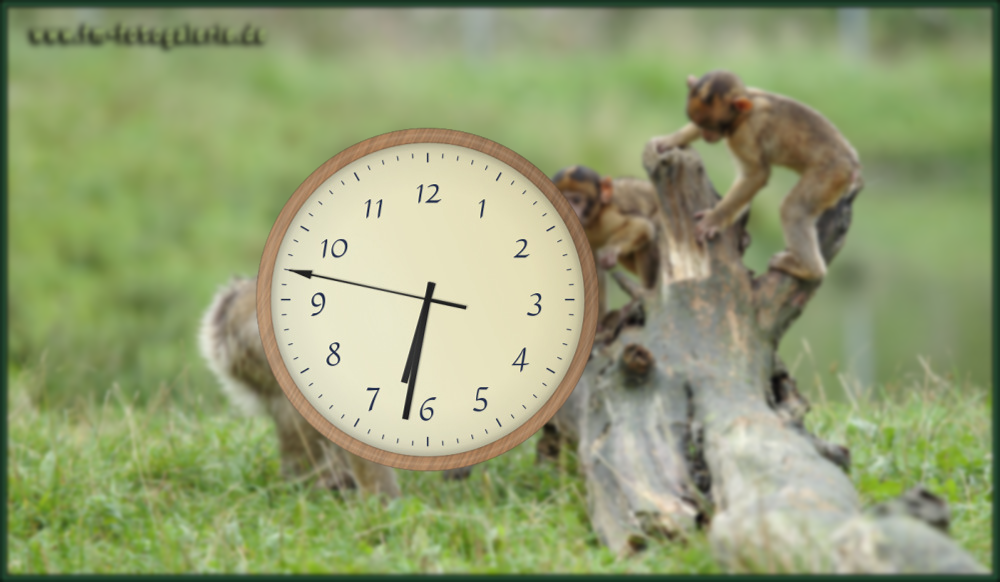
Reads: 6.31.47
